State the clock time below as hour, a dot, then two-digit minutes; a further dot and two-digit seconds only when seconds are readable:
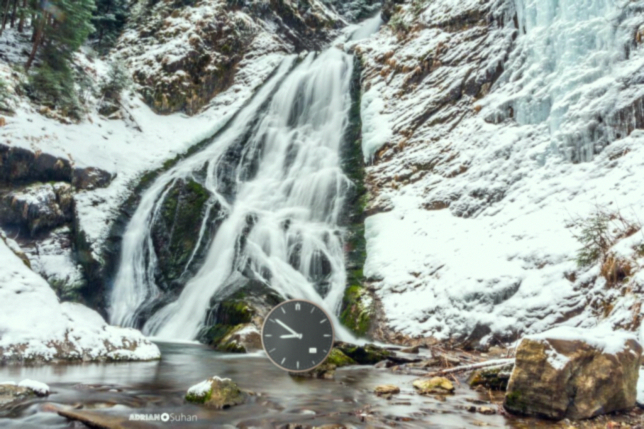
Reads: 8.51
